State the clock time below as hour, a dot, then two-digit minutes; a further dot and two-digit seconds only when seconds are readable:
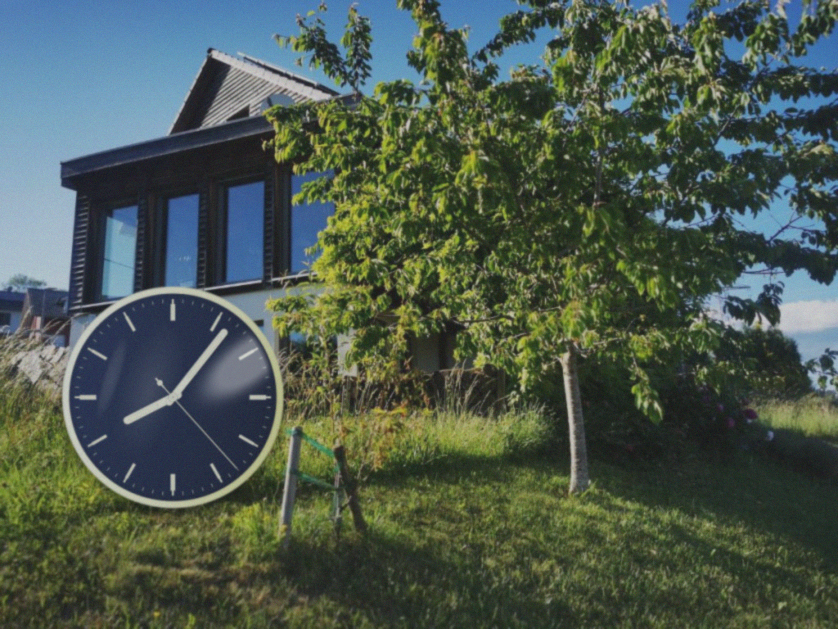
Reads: 8.06.23
